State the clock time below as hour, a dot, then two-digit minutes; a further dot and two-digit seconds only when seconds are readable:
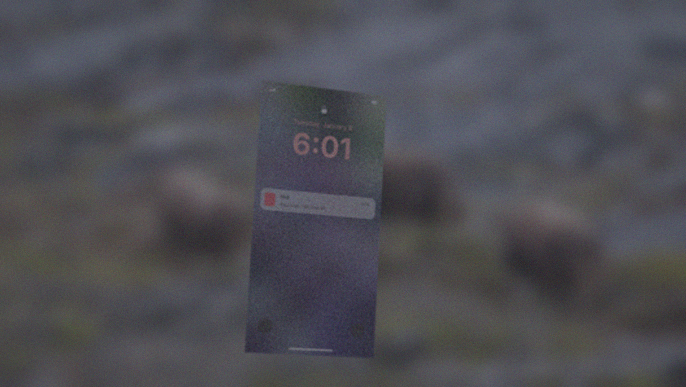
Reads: 6.01
